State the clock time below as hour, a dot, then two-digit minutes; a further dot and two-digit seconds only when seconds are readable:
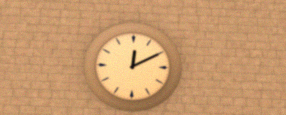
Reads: 12.10
